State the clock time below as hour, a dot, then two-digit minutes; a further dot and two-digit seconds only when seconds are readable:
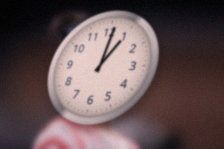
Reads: 1.01
